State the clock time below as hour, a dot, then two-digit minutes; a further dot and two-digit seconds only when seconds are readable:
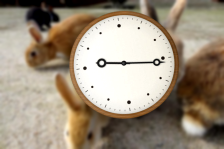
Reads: 9.16
